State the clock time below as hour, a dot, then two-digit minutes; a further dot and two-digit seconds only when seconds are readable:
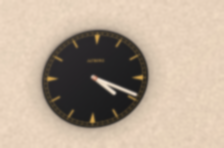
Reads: 4.19
